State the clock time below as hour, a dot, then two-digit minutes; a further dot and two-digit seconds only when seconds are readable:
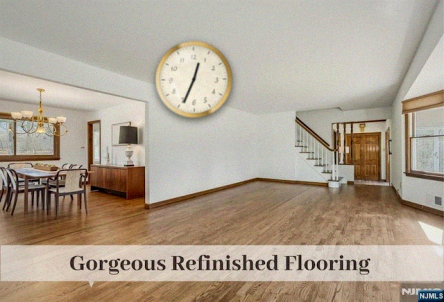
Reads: 12.34
